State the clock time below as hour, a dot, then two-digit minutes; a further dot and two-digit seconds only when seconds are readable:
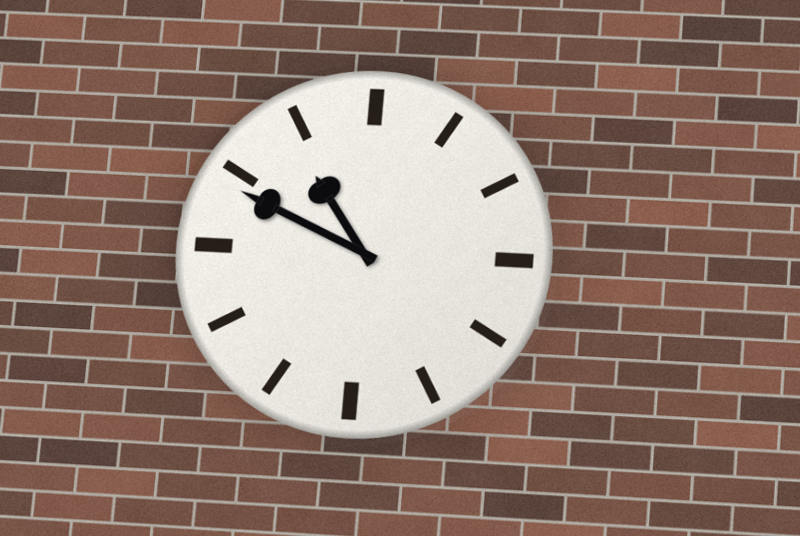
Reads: 10.49
